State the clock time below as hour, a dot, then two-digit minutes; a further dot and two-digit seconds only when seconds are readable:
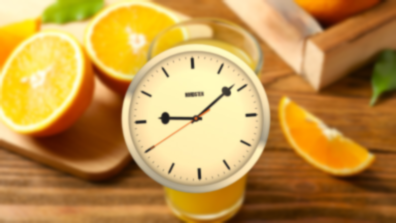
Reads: 9.08.40
